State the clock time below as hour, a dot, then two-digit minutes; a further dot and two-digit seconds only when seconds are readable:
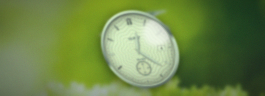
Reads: 12.22
